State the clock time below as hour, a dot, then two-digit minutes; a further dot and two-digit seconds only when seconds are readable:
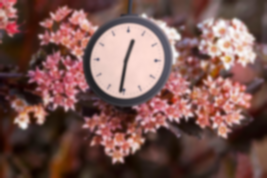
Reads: 12.31
